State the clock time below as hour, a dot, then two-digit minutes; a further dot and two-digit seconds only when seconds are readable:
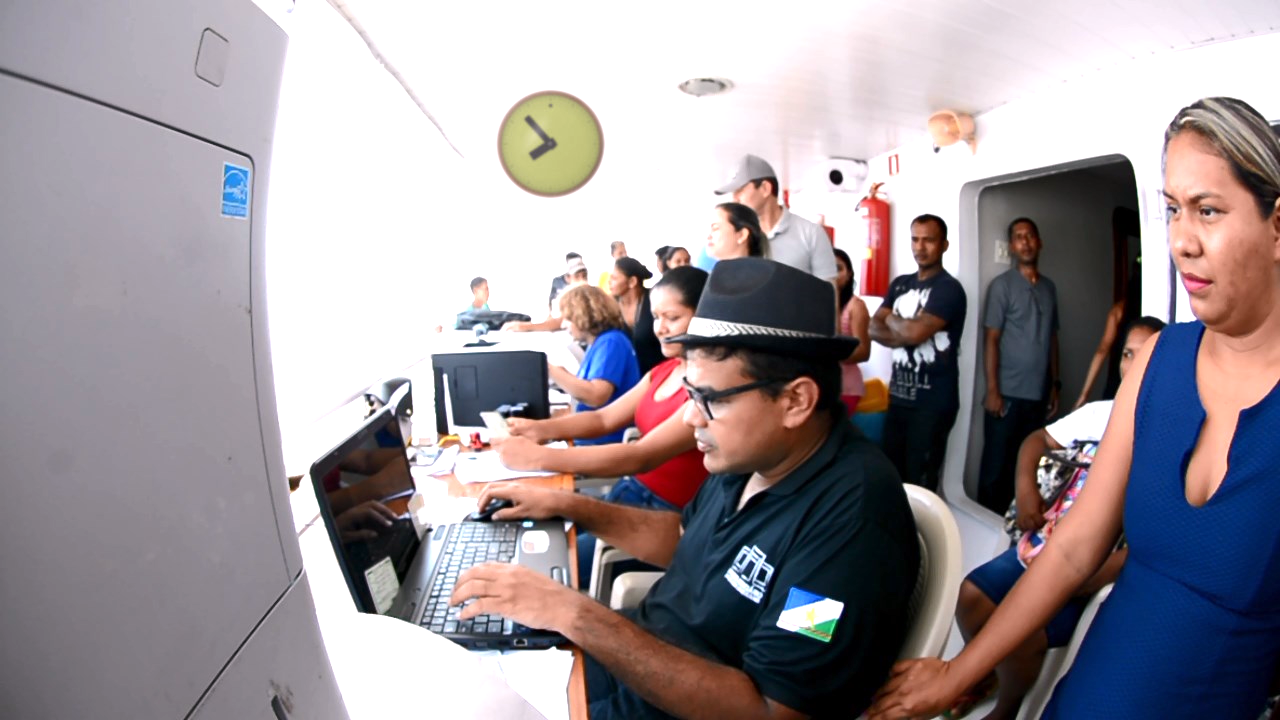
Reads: 7.53
